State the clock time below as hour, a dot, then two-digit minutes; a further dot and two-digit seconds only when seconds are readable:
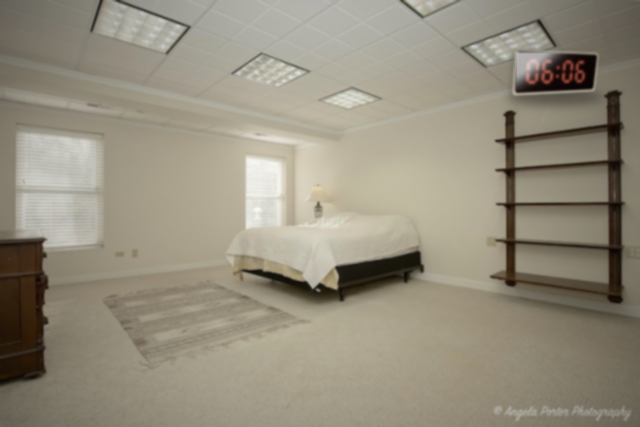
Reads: 6.06
